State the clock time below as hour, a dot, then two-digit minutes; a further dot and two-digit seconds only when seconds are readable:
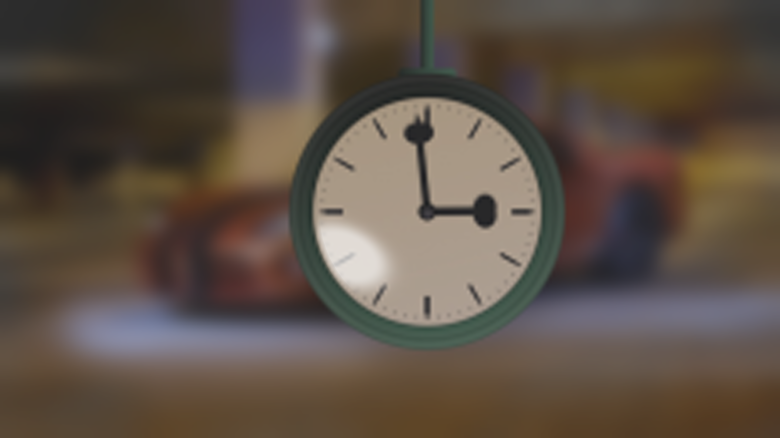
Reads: 2.59
